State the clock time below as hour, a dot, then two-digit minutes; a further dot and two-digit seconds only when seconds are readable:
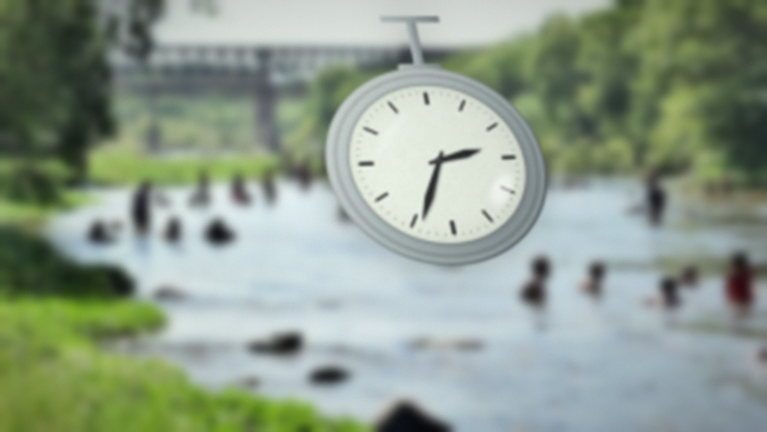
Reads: 2.34
